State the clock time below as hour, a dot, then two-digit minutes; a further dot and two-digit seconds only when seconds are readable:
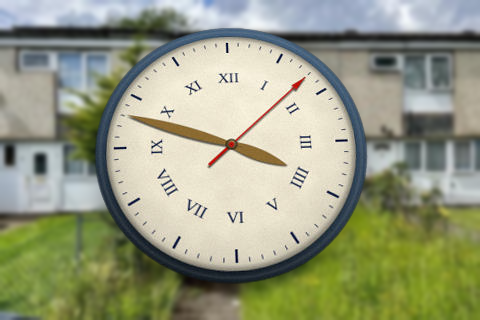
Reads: 3.48.08
